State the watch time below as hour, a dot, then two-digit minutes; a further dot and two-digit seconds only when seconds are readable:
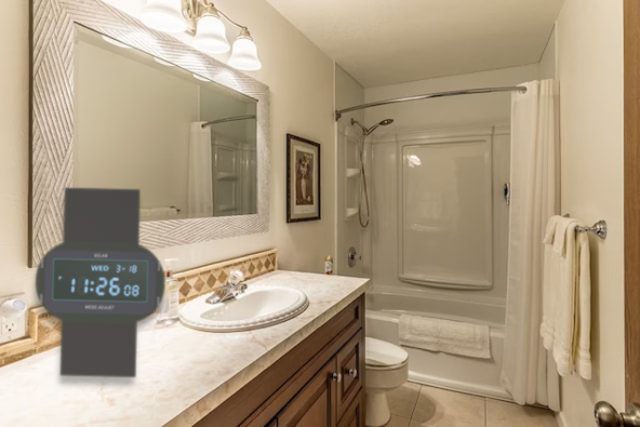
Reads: 11.26.08
